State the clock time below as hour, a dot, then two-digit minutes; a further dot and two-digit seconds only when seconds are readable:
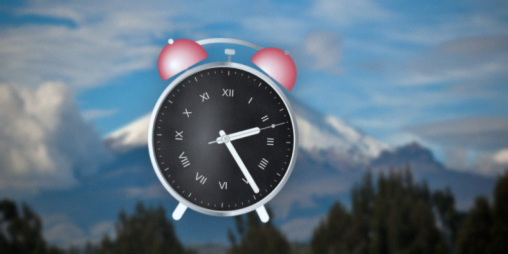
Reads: 2.24.12
